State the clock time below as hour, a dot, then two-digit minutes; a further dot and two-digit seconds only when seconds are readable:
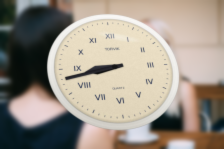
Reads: 8.43
